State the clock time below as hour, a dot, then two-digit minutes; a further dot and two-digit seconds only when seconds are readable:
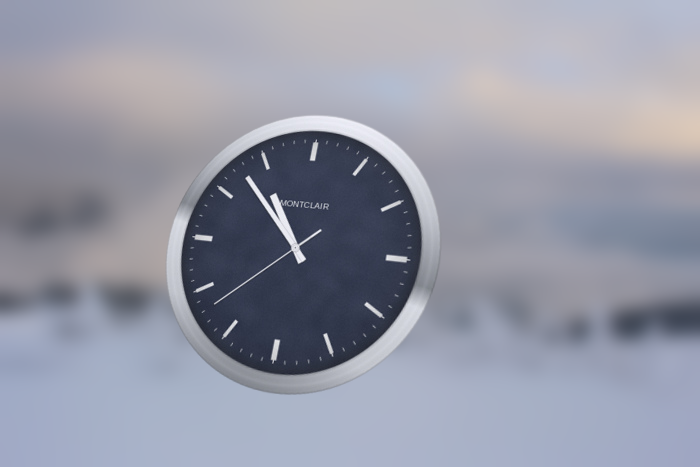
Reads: 10.52.38
